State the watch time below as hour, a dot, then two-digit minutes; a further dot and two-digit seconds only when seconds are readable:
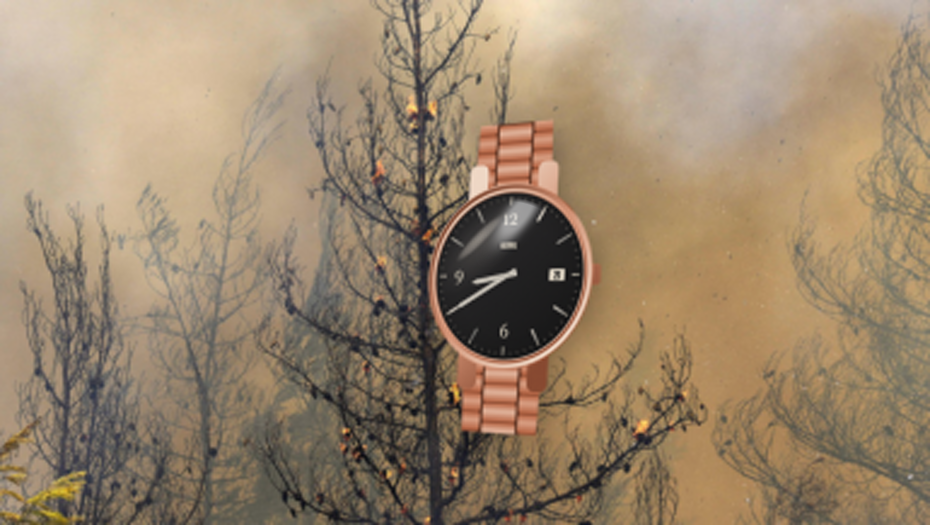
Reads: 8.40
